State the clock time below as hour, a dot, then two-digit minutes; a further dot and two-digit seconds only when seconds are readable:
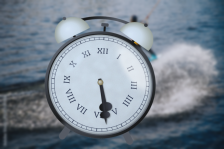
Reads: 5.28
